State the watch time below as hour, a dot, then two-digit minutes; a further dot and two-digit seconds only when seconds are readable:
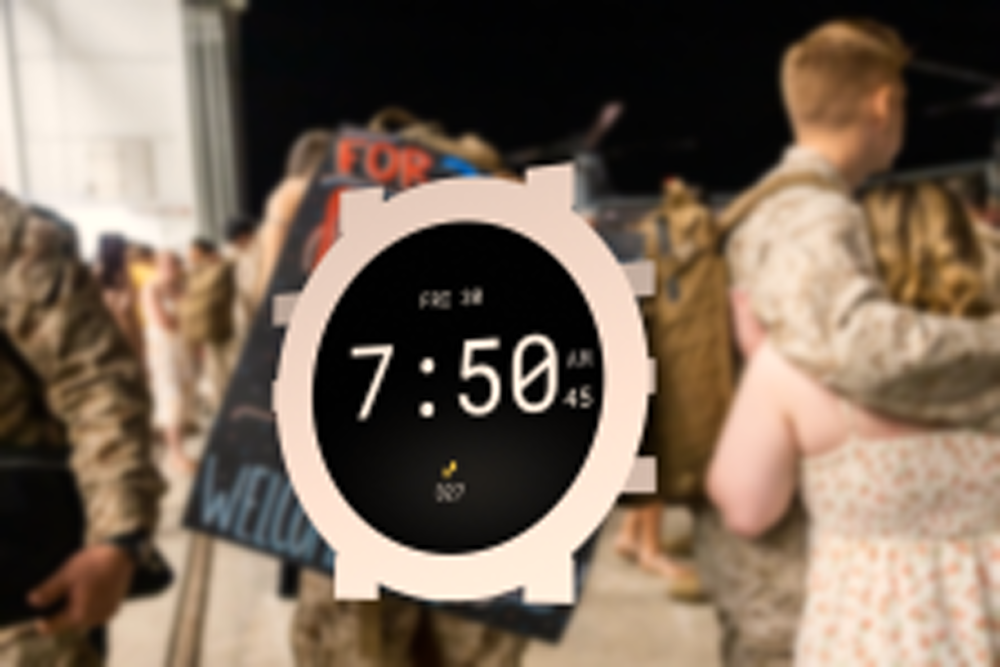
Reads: 7.50
